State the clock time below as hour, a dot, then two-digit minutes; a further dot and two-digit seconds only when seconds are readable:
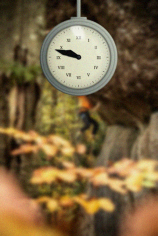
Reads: 9.48
